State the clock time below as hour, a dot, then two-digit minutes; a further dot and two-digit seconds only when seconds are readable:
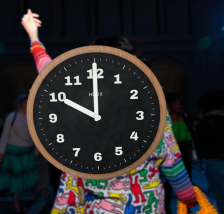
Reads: 10.00
